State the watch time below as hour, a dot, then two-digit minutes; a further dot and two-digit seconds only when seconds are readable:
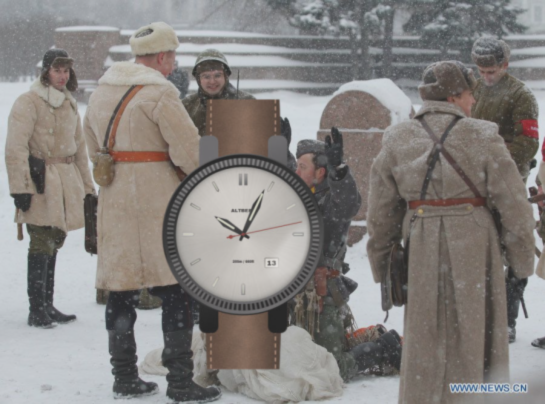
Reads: 10.04.13
